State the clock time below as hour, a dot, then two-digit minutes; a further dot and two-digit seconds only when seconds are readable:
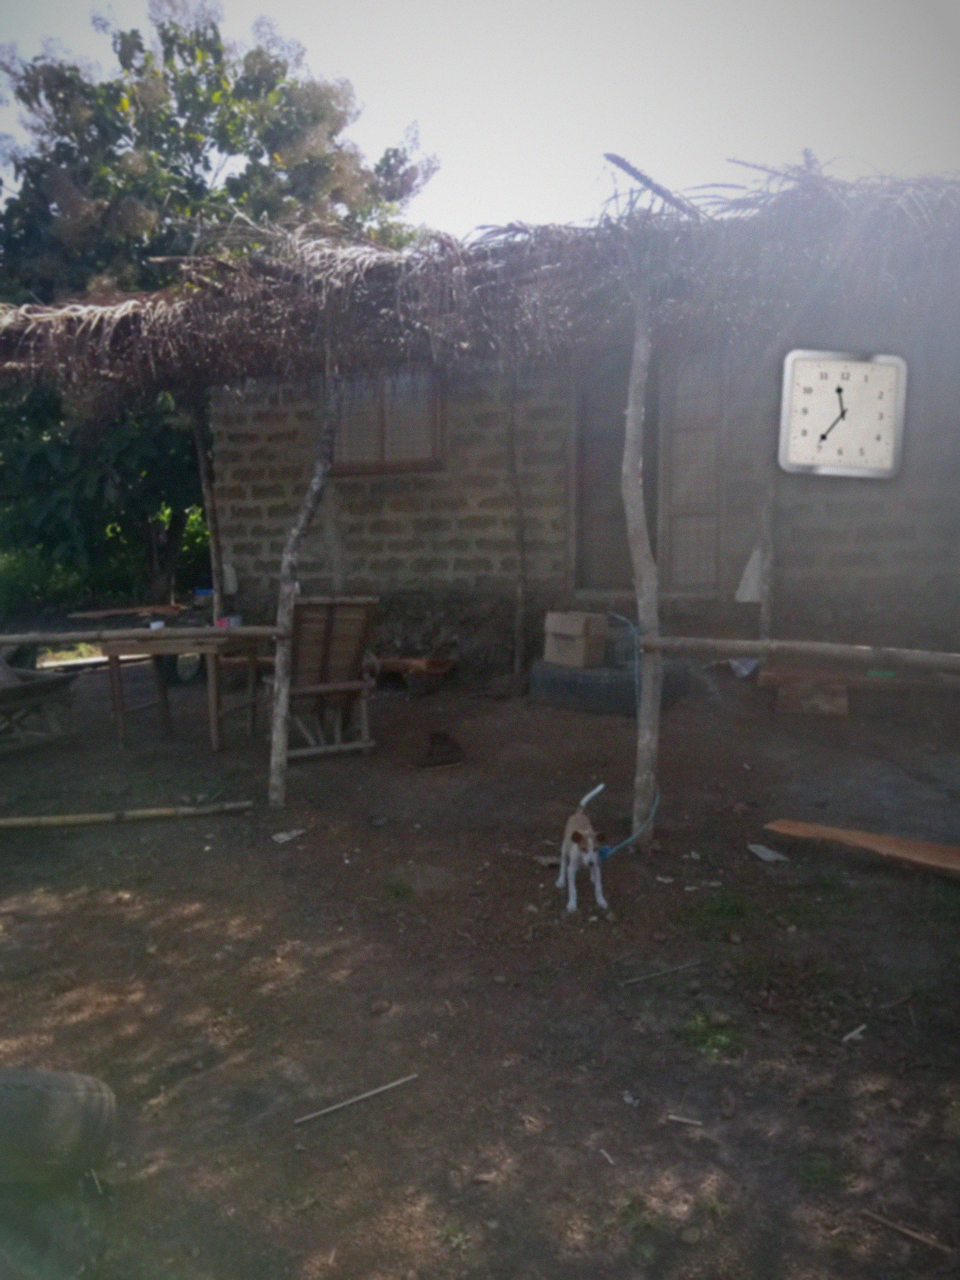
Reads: 11.36
